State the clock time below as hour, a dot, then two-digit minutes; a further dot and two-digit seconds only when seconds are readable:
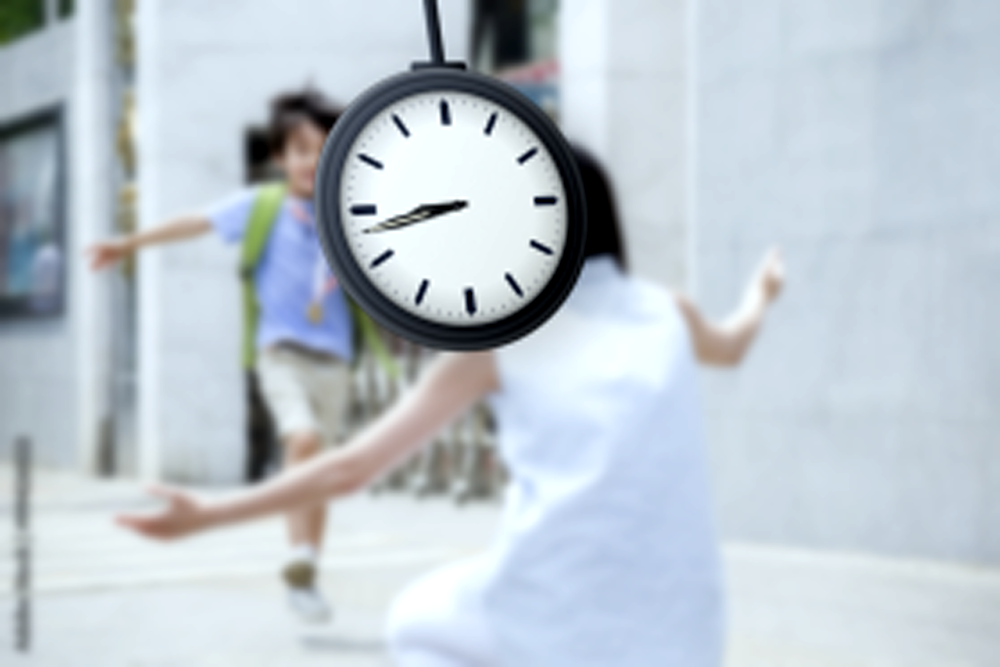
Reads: 8.43
